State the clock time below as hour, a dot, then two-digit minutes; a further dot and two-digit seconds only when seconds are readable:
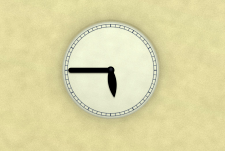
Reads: 5.45
